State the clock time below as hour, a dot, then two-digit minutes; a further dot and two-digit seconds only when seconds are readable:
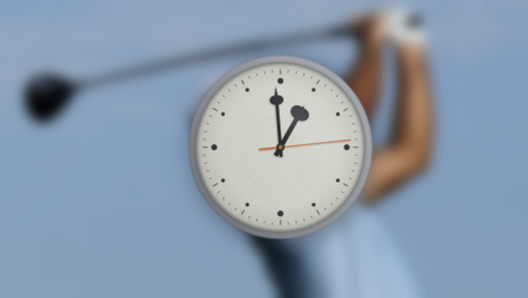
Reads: 12.59.14
